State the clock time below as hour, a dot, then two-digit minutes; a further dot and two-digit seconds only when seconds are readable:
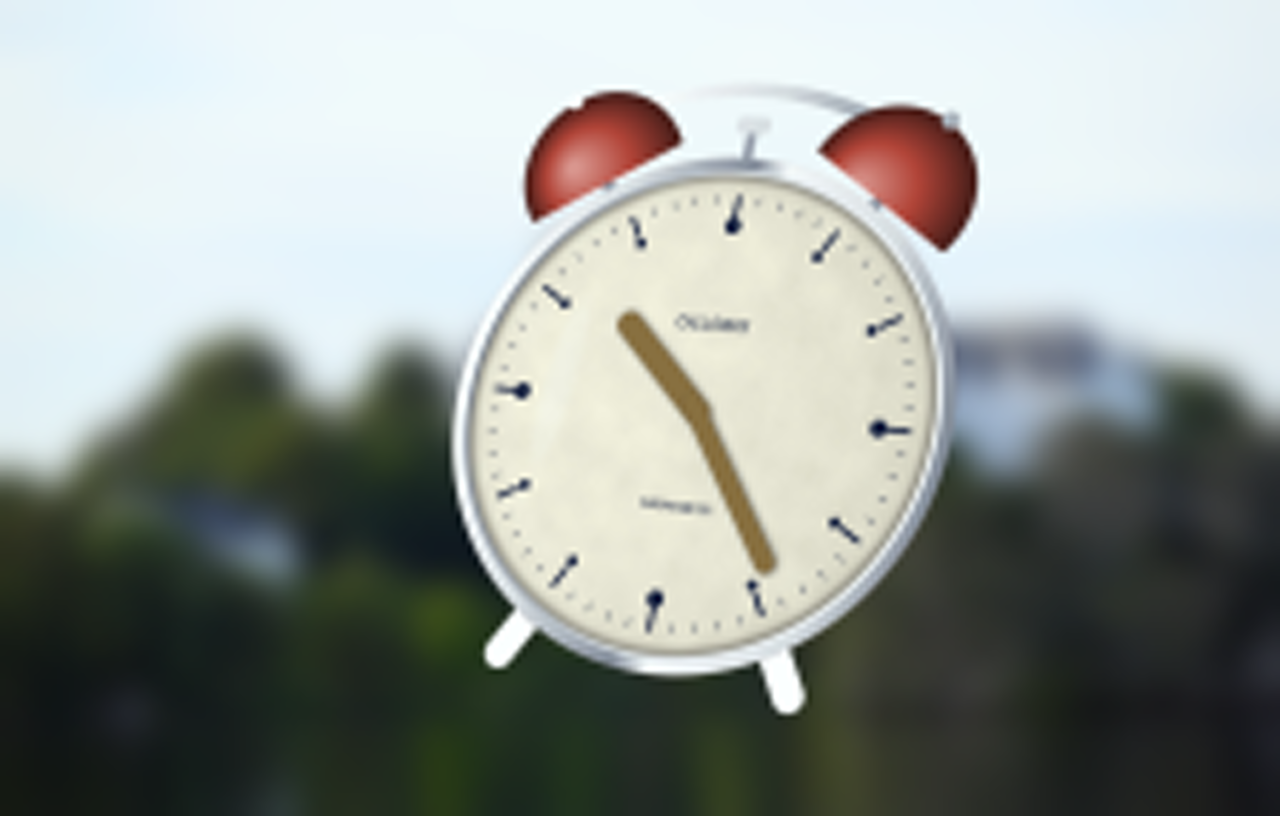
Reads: 10.24
